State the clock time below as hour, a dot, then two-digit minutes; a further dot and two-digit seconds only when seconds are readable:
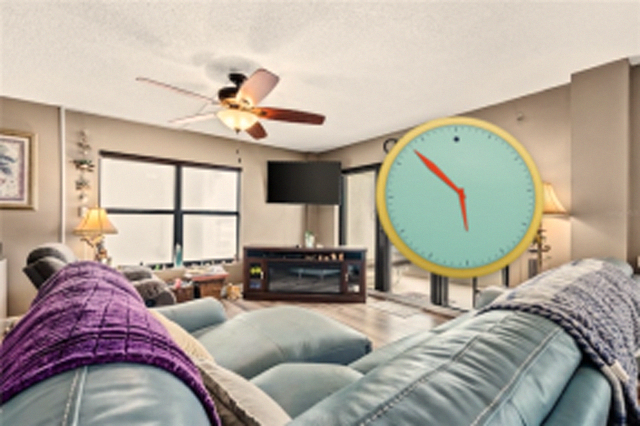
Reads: 5.53
